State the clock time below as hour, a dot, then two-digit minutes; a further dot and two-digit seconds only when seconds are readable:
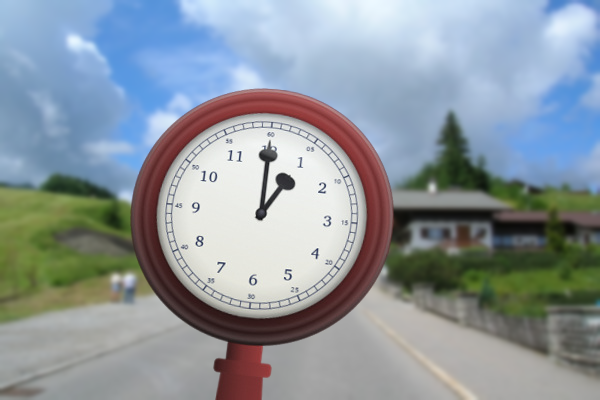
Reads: 1.00
